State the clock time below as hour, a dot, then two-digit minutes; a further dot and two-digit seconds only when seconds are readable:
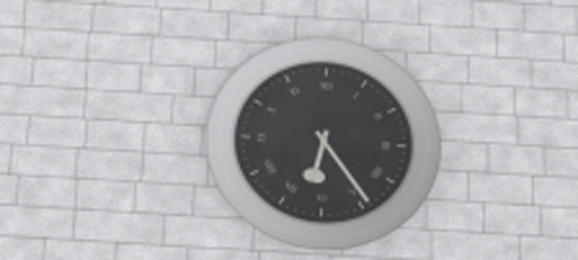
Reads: 6.24
